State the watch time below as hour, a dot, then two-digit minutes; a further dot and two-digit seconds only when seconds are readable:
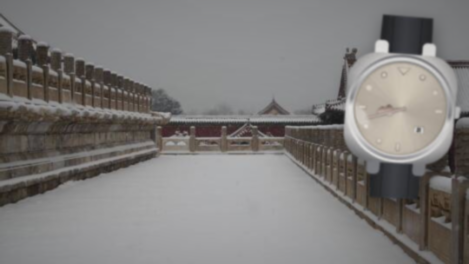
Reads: 8.42
